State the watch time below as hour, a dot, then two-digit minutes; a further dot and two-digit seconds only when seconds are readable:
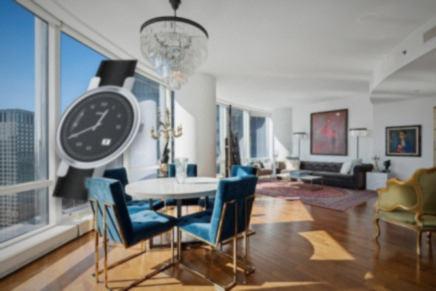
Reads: 12.40
